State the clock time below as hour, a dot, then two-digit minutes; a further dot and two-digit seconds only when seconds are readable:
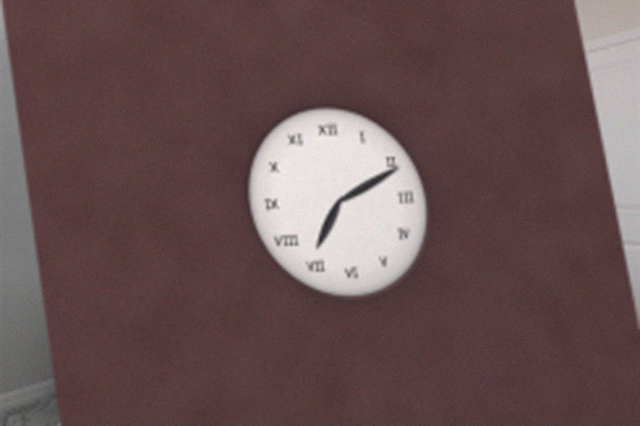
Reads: 7.11
